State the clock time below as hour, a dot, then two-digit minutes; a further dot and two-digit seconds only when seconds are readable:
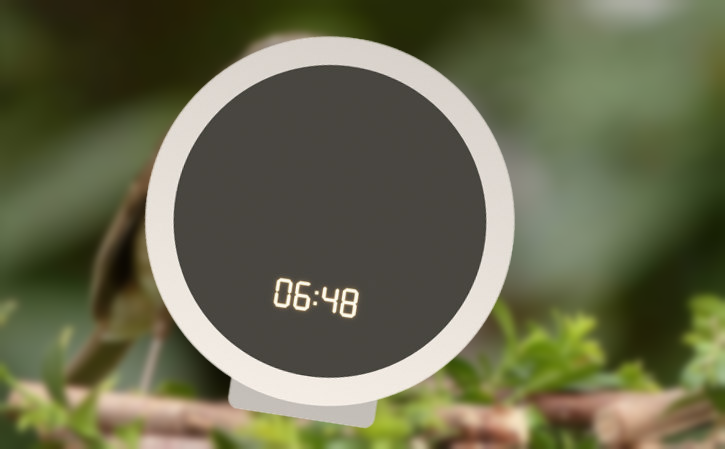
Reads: 6.48
